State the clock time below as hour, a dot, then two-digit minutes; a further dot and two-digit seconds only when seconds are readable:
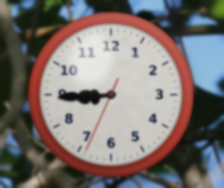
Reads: 8.44.34
